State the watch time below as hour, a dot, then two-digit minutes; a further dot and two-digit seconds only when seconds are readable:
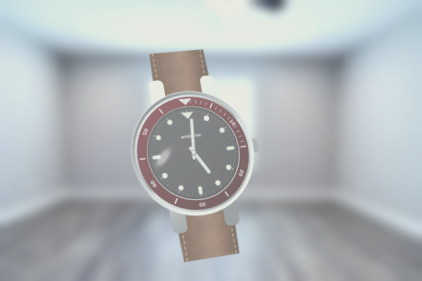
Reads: 5.01
